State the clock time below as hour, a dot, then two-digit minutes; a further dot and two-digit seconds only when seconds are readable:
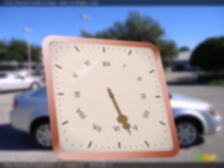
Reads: 5.27
